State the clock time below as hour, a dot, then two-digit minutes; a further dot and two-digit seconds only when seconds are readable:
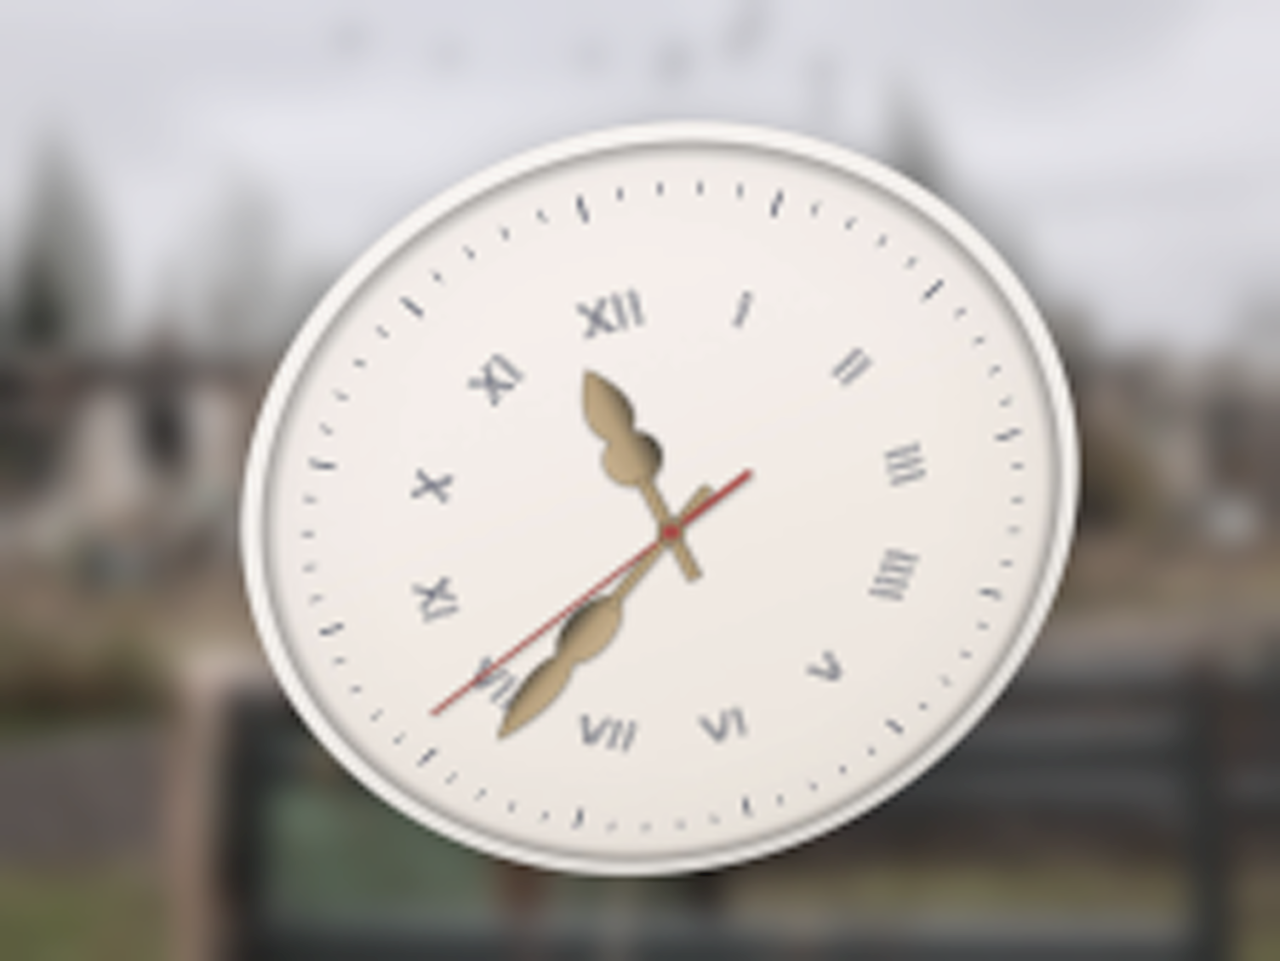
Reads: 11.38.41
